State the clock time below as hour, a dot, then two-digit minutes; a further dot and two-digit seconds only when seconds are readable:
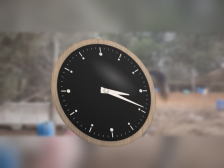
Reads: 3.19
